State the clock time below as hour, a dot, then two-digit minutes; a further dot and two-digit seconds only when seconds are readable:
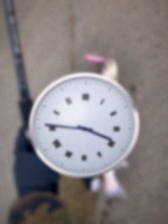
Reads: 3.46
